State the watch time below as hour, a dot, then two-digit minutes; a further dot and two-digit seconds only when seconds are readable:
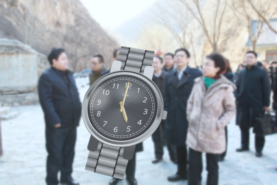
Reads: 5.00
